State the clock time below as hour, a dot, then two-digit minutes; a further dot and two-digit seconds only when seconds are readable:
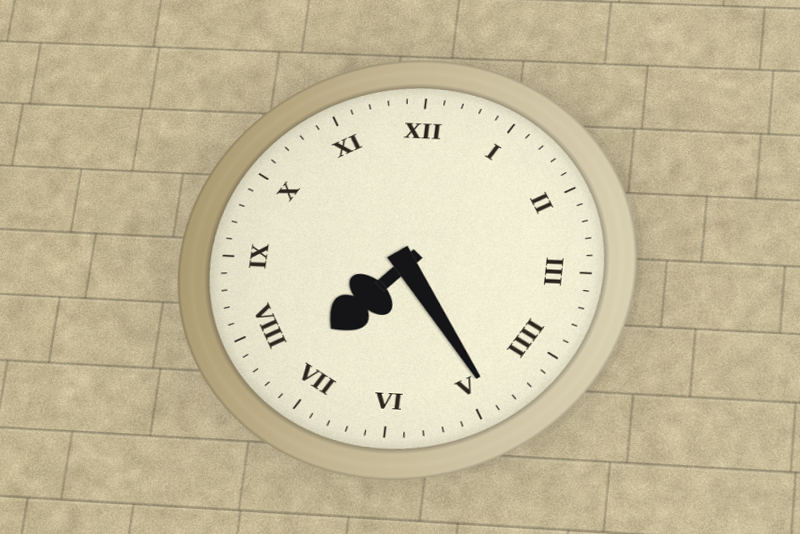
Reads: 7.24
